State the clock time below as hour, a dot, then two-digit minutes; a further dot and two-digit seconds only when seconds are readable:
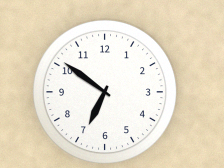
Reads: 6.51
